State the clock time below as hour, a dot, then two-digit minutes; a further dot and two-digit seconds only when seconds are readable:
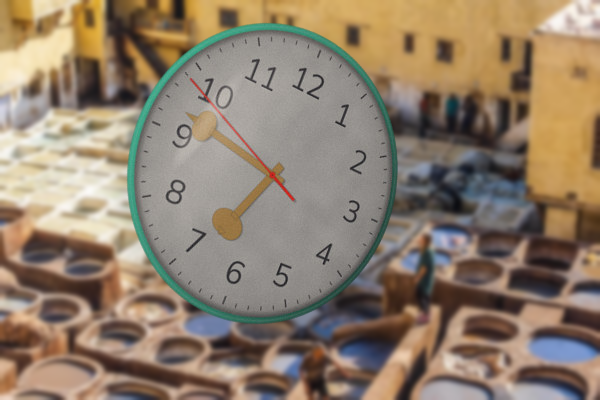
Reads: 6.46.49
